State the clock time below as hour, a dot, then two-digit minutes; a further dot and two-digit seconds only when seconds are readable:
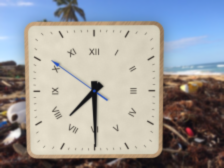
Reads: 7.29.51
